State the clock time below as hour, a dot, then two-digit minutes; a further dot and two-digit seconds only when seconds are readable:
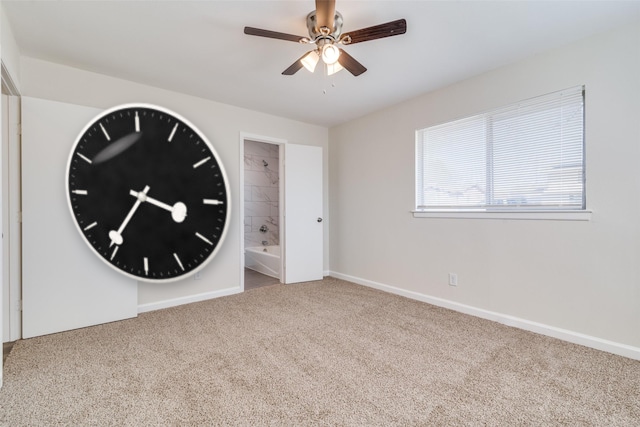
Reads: 3.36
